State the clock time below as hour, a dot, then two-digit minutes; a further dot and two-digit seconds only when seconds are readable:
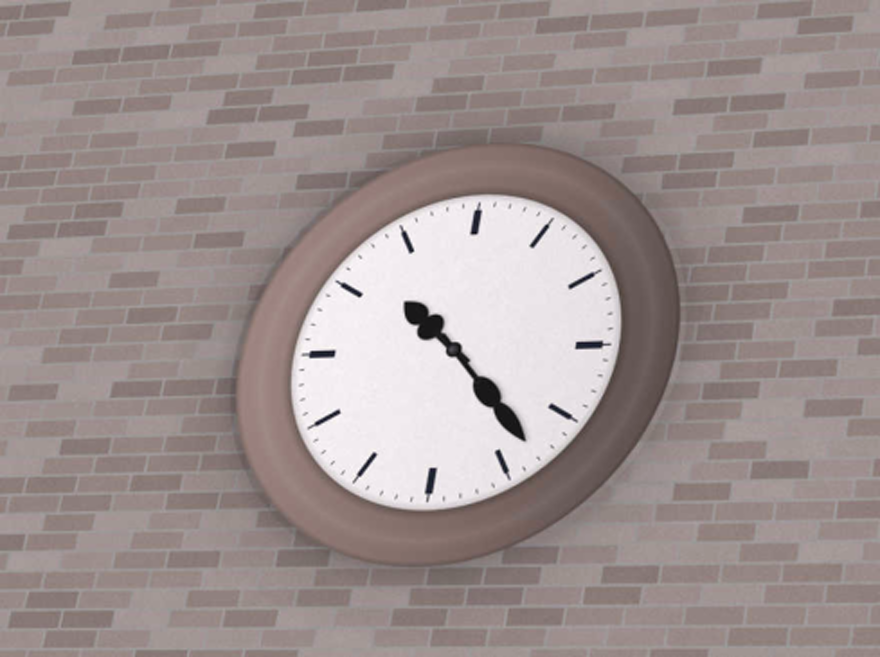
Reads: 10.23
